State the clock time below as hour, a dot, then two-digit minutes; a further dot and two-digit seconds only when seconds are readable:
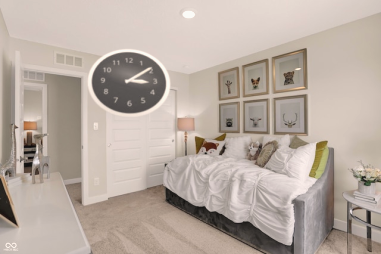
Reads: 3.09
